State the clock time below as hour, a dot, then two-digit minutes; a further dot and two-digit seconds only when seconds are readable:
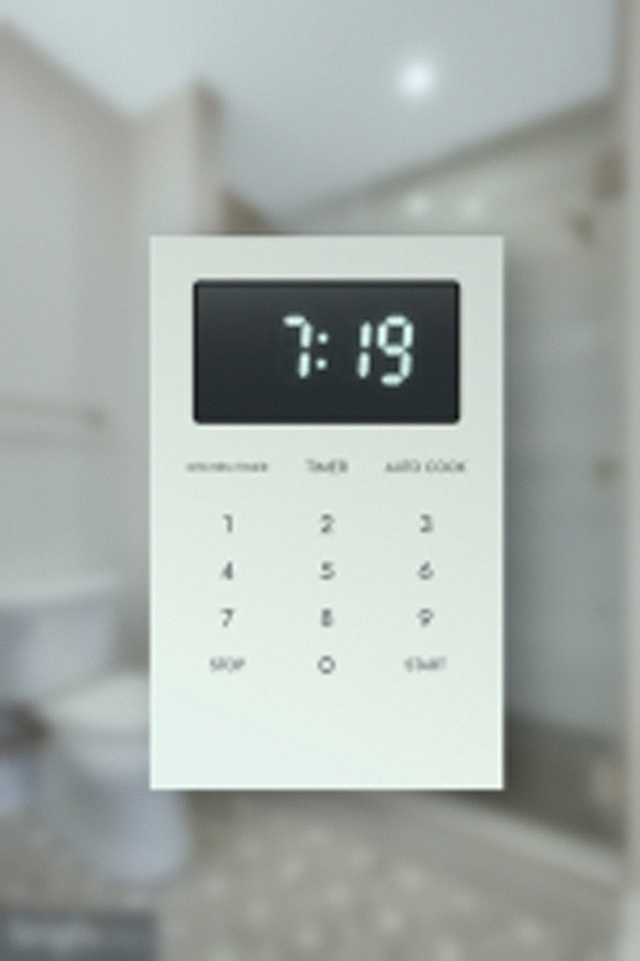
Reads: 7.19
